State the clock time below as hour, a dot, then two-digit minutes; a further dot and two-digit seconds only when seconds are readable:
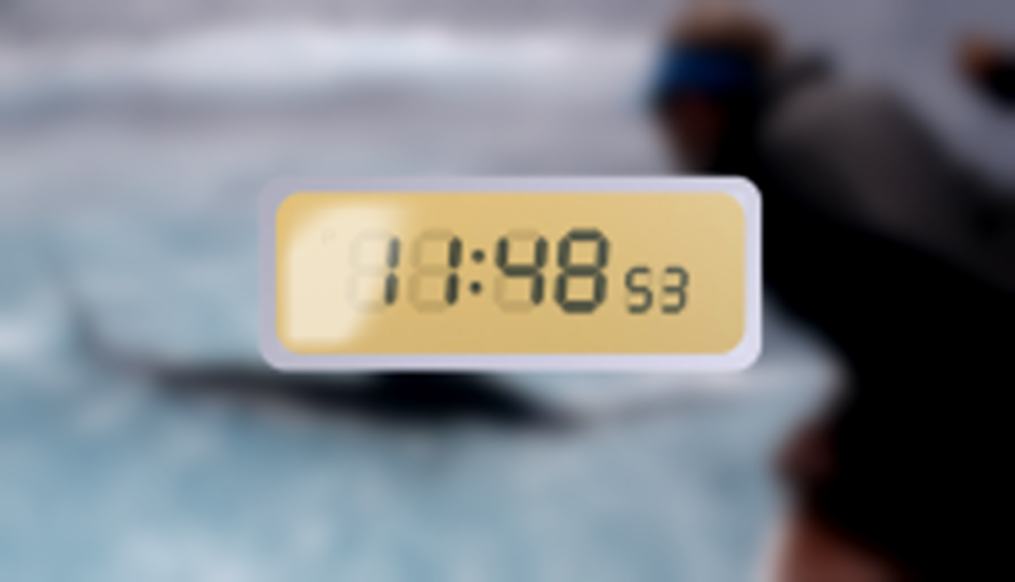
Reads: 11.48.53
